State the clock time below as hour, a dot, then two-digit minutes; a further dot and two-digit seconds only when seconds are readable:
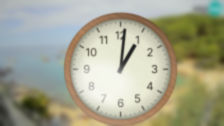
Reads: 1.01
